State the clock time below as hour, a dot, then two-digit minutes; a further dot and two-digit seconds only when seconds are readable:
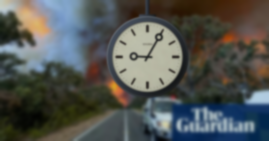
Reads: 9.05
